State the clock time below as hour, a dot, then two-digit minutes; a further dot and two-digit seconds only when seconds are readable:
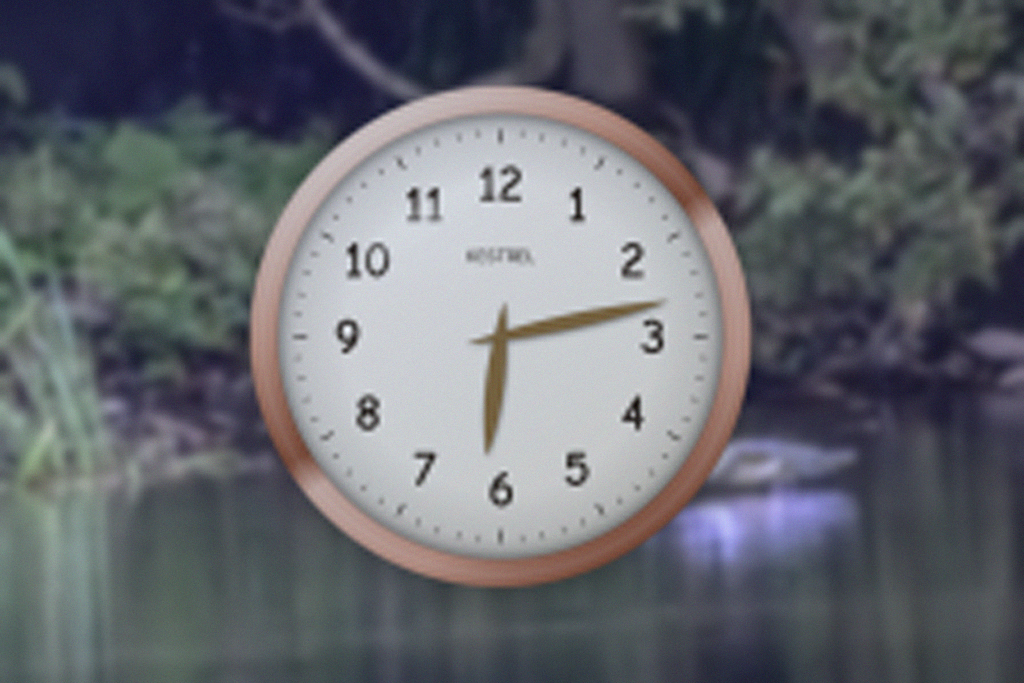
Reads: 6.13
